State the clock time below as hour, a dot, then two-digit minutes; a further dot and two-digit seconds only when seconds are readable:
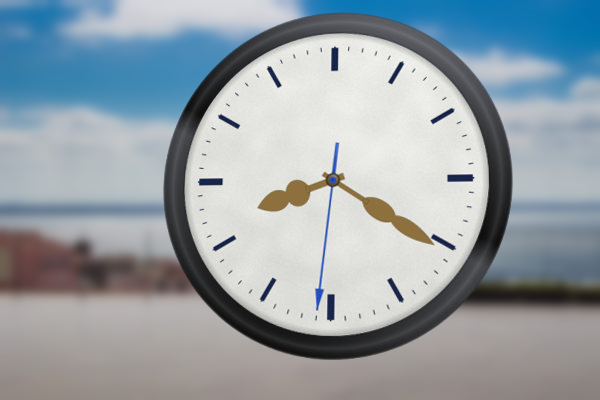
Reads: 8.20.31
